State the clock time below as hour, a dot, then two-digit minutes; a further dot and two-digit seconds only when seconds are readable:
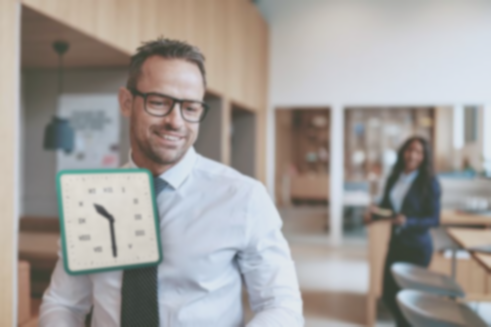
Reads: 10.30
